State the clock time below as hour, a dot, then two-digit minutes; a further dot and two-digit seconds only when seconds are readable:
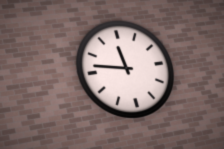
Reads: 11.47
